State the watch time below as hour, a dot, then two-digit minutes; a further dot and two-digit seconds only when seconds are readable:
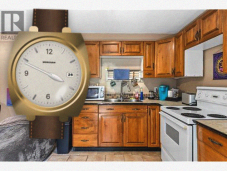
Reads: 3.49
